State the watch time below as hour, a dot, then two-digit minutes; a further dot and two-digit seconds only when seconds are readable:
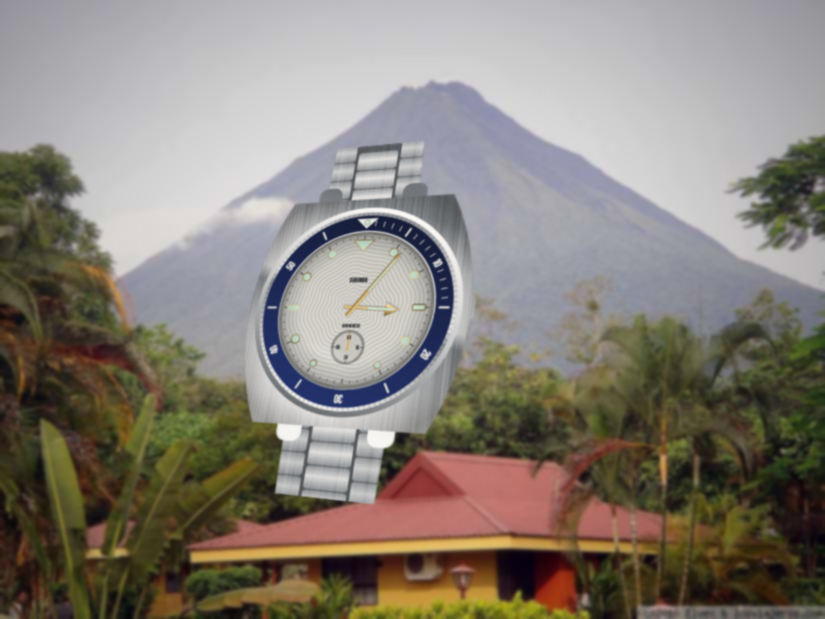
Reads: 3.06
